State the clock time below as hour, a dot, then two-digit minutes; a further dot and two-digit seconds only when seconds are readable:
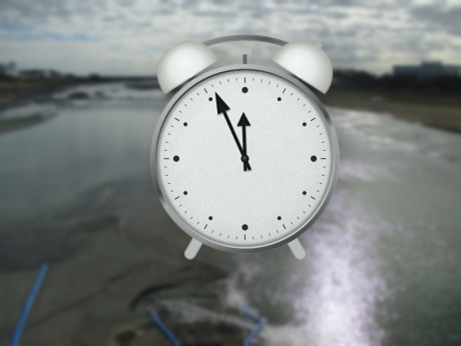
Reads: 11.56
